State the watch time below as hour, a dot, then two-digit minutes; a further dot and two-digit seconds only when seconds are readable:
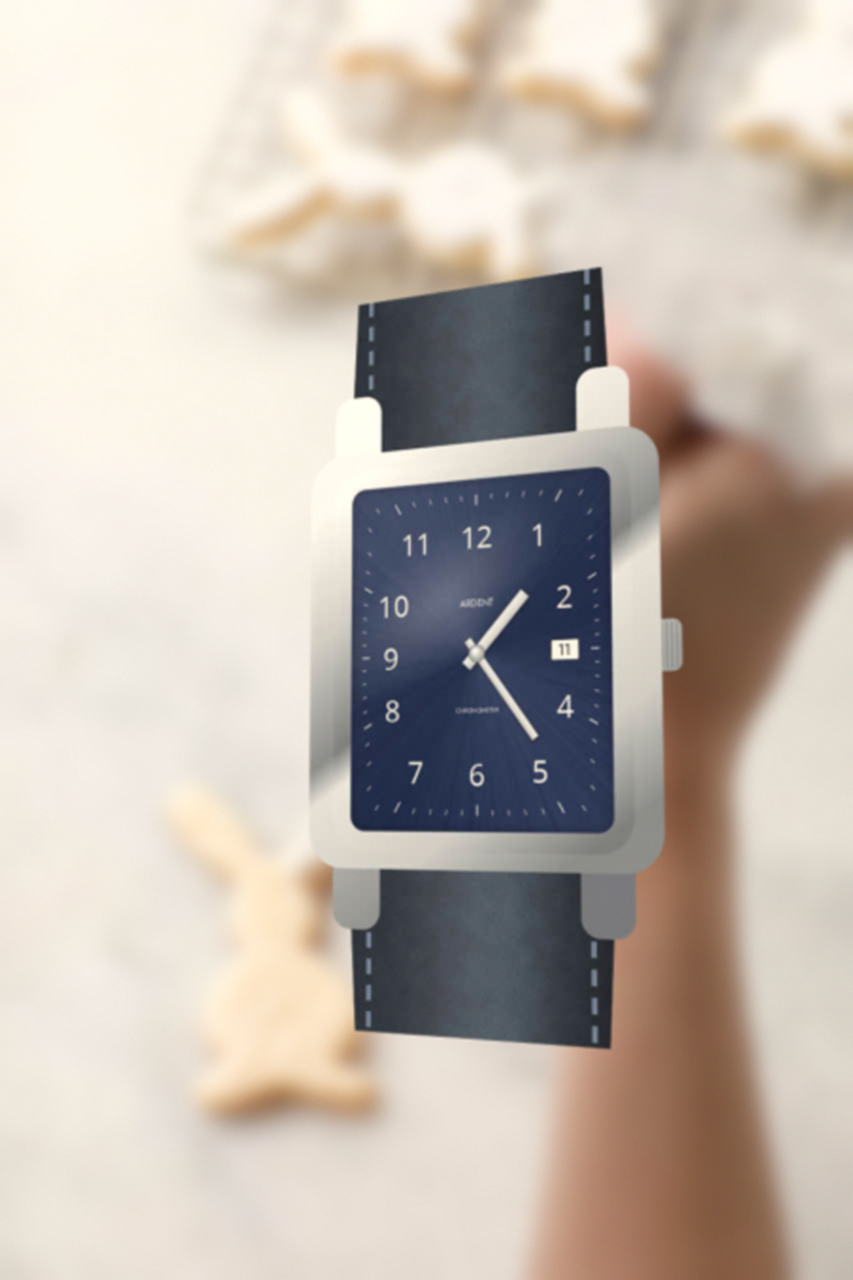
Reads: 1.24
